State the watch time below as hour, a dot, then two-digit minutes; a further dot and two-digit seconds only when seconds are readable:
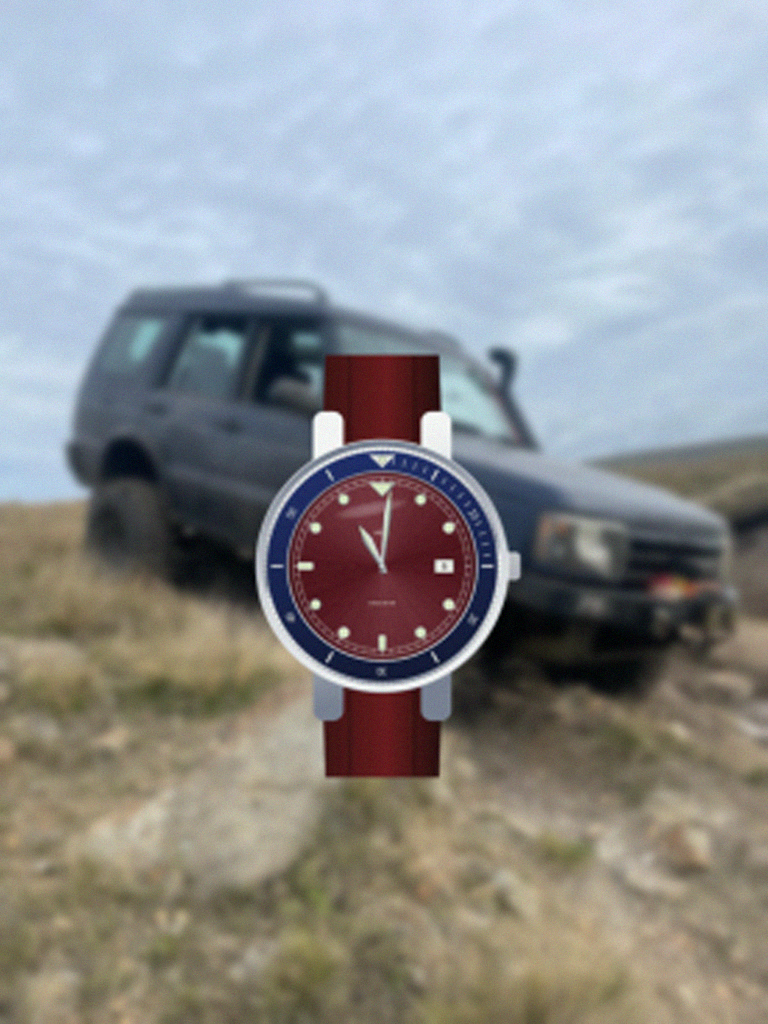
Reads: 11.01
